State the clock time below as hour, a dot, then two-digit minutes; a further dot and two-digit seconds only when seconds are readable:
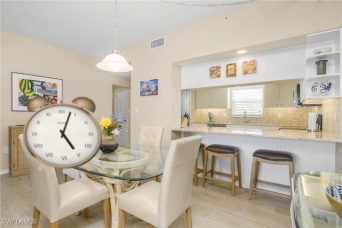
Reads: 5.03
